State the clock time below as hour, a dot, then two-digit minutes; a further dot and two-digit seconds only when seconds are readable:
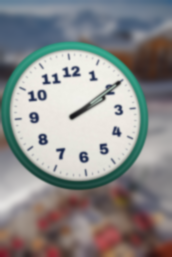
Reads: 2.10
